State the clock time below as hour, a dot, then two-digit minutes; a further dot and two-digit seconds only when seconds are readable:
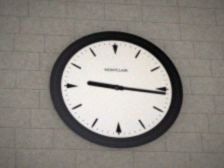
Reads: 9.16
